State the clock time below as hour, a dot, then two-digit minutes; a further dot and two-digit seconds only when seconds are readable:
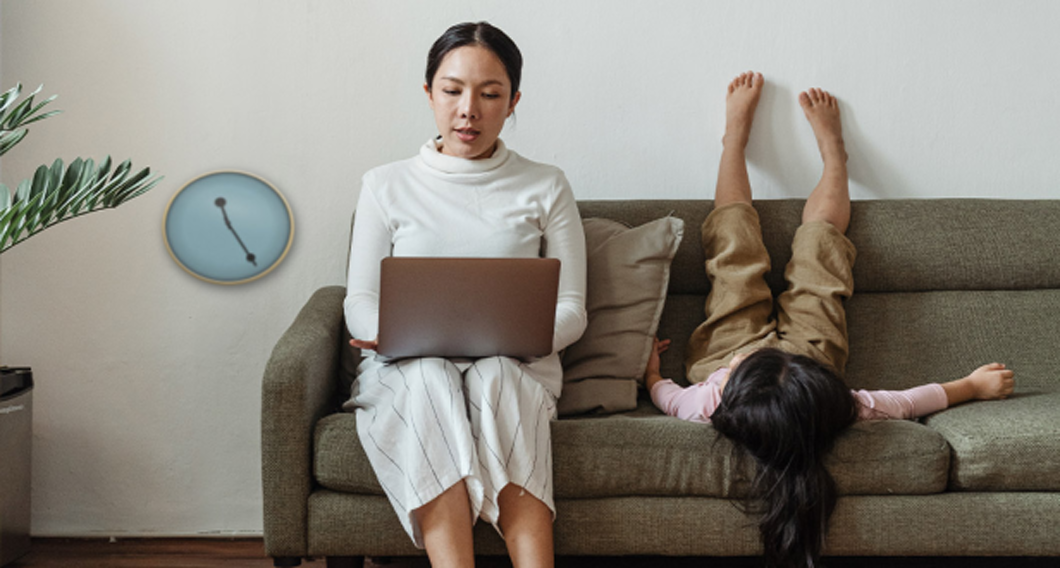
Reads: 11.25
